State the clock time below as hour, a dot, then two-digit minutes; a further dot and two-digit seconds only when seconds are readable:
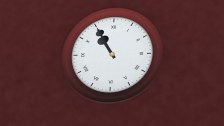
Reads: 10.55
